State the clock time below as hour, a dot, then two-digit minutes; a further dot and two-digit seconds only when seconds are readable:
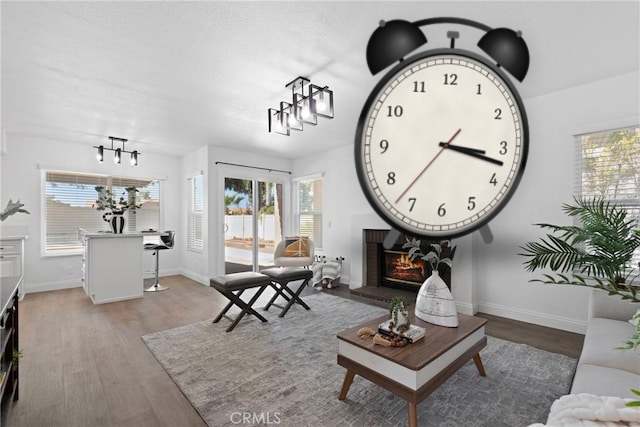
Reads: 3.17.37
